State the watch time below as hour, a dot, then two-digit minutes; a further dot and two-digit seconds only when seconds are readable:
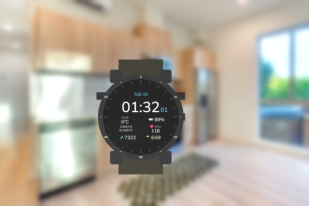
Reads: 1.32
